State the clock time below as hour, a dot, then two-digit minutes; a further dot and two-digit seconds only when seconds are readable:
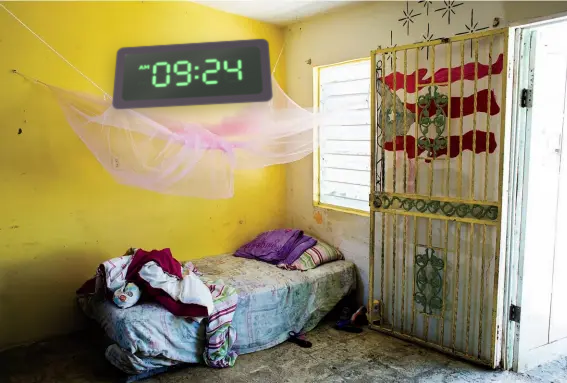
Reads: 9.24
